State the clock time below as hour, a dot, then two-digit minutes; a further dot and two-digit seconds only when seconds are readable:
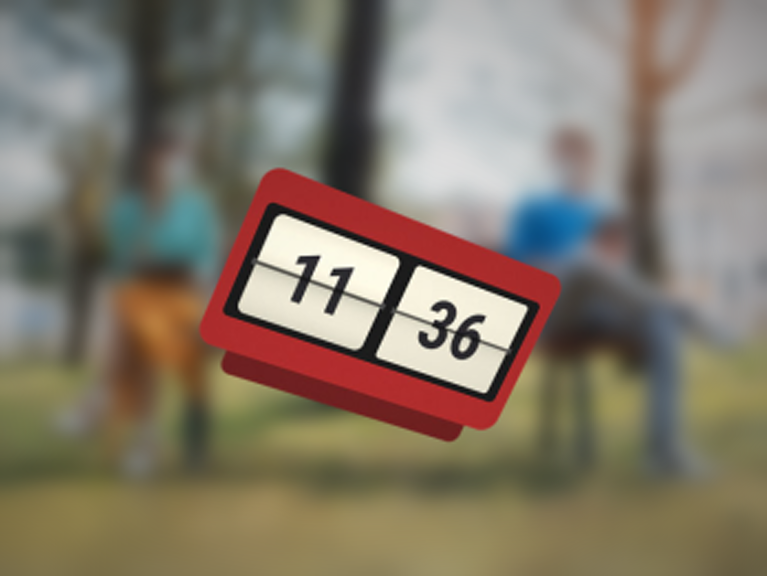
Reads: 11.36
